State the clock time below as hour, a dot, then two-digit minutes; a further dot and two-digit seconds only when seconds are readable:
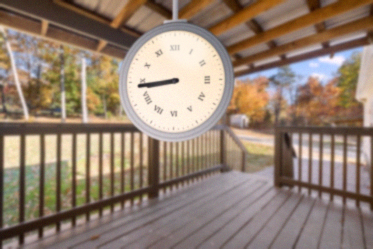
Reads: 8.44
